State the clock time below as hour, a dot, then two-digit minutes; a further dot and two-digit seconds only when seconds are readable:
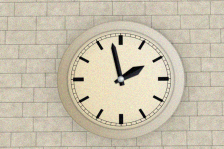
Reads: 1.58
